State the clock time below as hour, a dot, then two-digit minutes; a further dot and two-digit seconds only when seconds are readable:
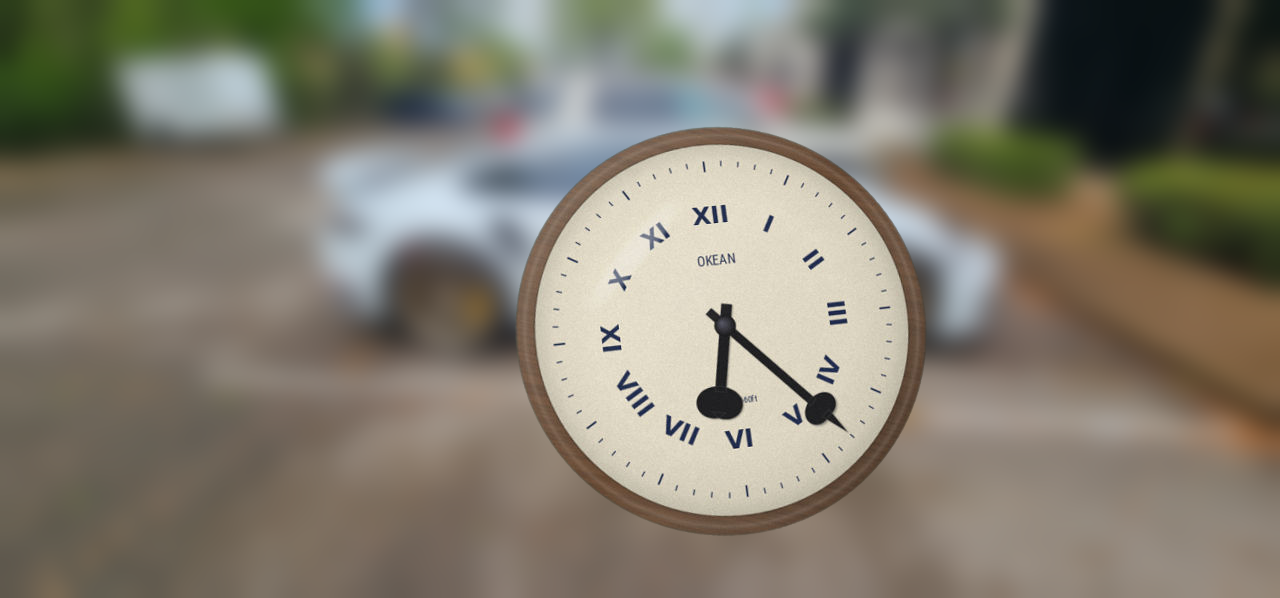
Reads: 6.23
